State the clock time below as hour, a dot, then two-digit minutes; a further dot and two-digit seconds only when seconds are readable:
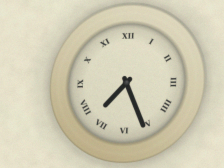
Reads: 7.26
